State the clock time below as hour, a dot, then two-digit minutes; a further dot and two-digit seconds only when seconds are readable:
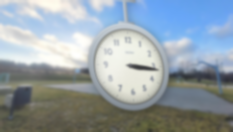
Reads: 3.16
